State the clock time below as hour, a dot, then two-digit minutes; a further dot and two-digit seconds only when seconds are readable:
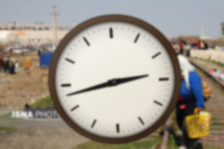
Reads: 2.43
